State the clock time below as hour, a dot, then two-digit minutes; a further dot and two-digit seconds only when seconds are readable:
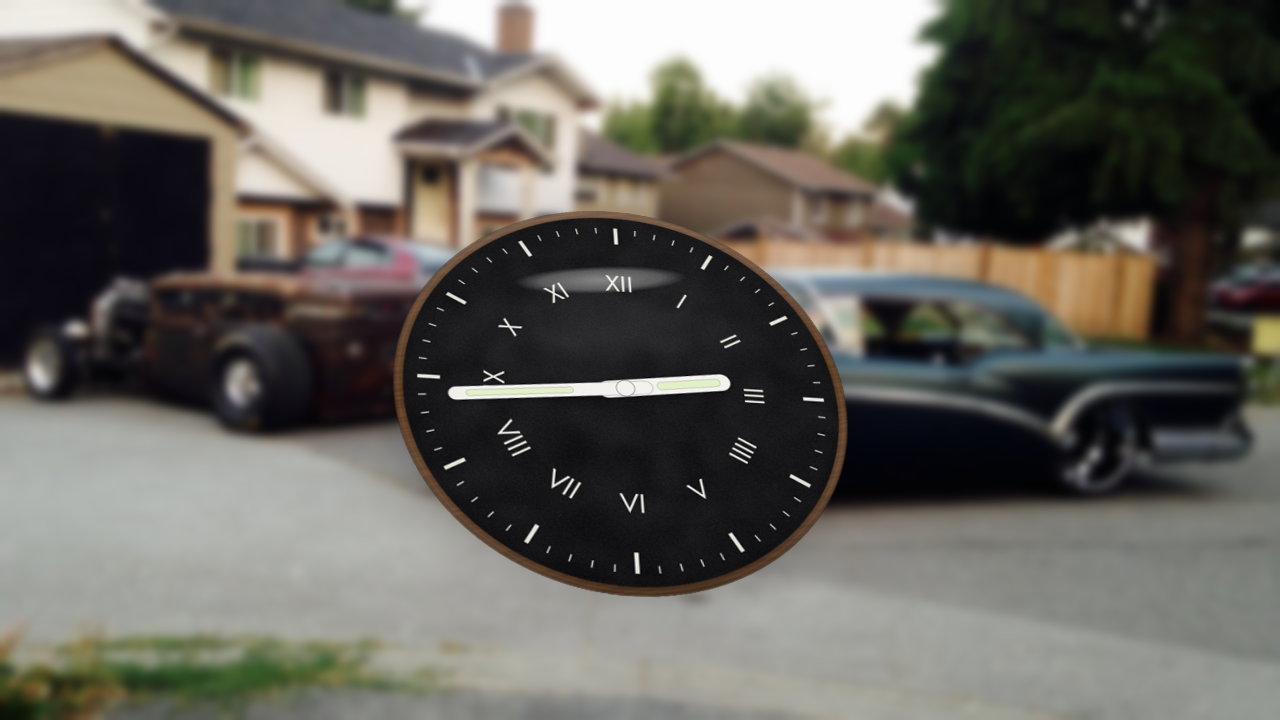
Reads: 2.44
